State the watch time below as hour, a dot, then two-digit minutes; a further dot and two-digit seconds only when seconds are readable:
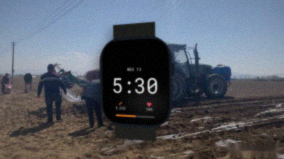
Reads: 5.30
